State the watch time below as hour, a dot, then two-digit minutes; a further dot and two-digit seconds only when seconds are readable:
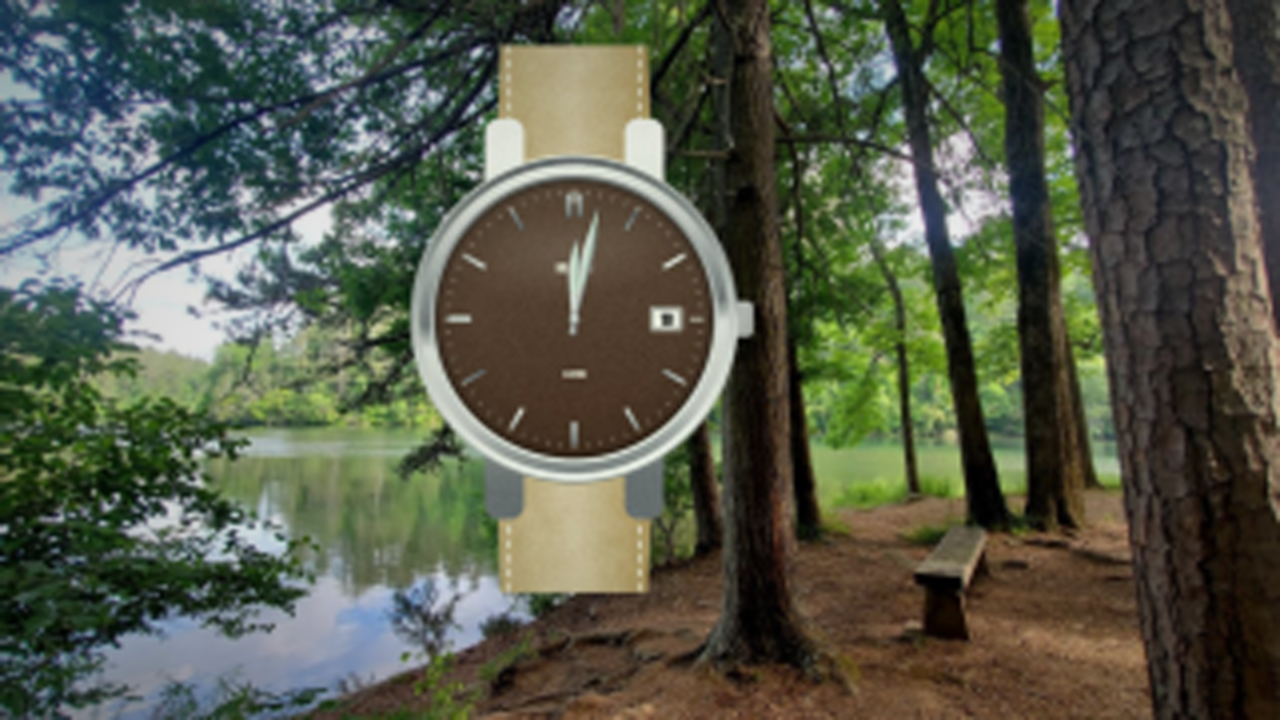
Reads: 12.02
